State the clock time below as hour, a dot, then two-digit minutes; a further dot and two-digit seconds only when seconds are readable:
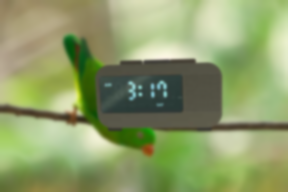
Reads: 3.17
